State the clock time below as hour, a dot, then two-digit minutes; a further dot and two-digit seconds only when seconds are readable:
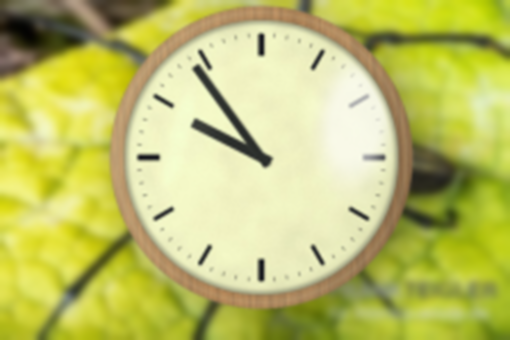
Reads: 9.54
